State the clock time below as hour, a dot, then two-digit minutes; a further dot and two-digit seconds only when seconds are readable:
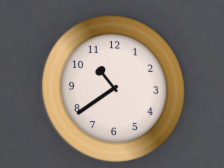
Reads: 10.39
